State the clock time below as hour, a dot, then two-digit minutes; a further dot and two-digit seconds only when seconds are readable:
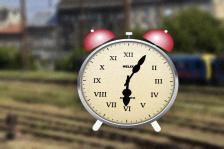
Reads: 6.05
